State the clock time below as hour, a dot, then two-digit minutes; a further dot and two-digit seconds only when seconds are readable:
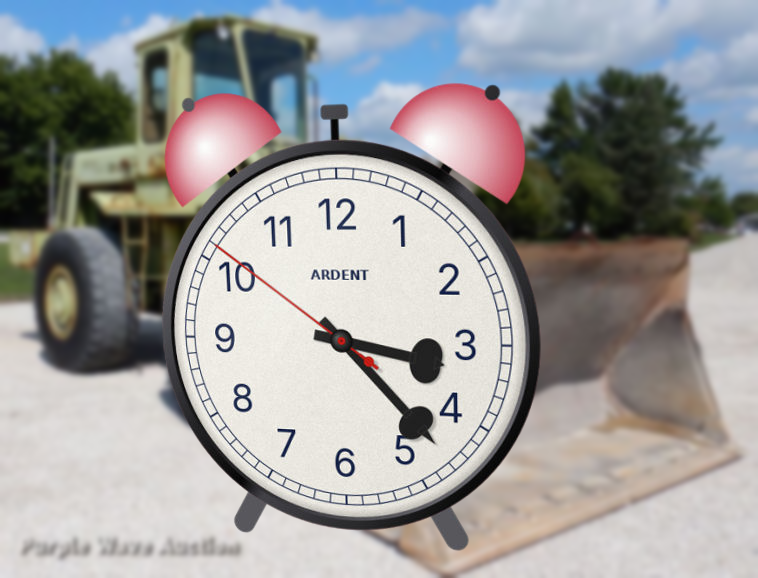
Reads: 3.22.51
